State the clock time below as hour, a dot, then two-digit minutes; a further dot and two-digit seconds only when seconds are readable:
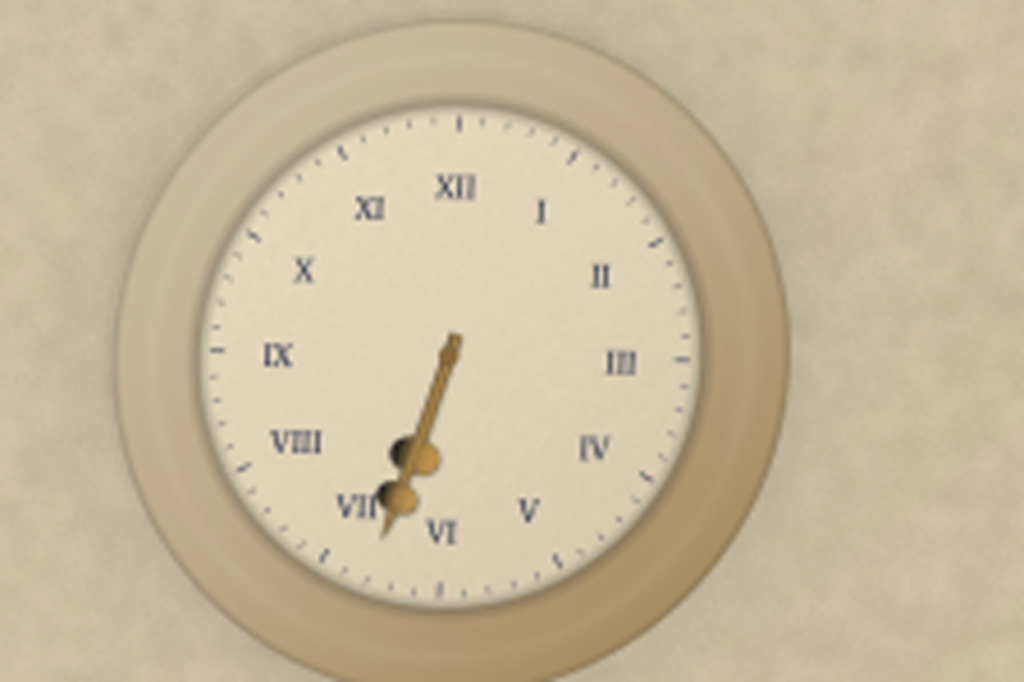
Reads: 6.33
